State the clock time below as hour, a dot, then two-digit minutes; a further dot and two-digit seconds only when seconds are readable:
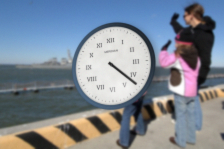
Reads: 4.22
